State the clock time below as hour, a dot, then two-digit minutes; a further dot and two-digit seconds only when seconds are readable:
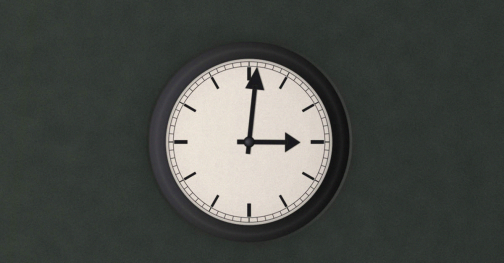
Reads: 3.01
